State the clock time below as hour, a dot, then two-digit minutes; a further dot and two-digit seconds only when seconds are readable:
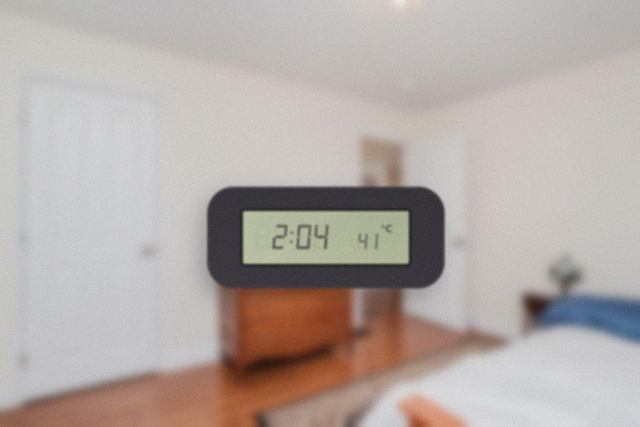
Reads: 2.04
